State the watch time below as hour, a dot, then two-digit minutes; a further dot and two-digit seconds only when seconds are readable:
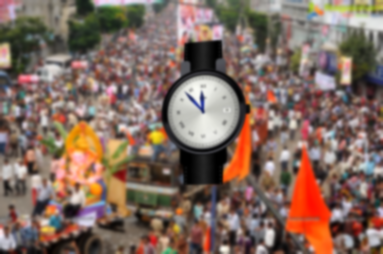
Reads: 11.53
